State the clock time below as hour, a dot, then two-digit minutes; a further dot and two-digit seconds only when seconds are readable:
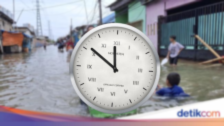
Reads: 11.51
